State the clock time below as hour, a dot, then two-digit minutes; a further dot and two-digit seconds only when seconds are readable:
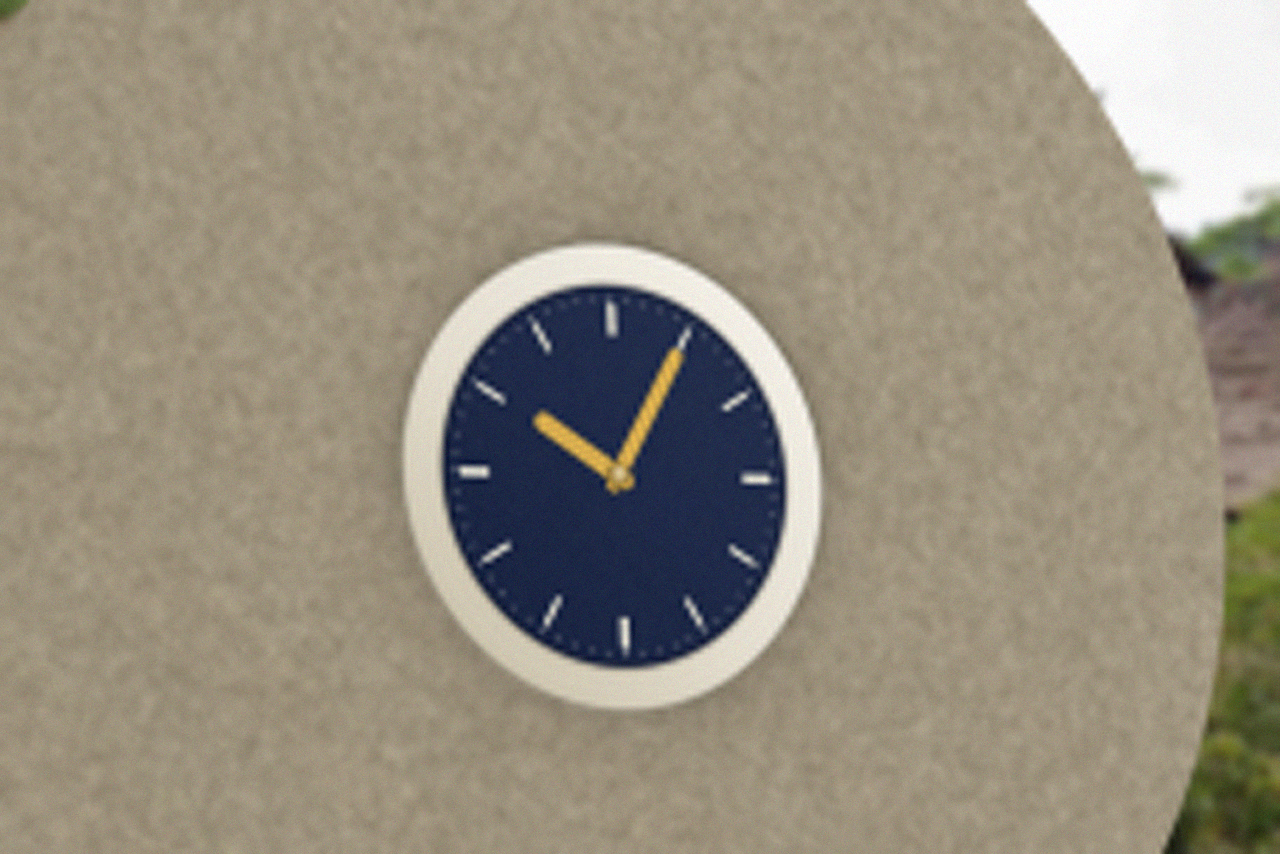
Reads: 10.05
